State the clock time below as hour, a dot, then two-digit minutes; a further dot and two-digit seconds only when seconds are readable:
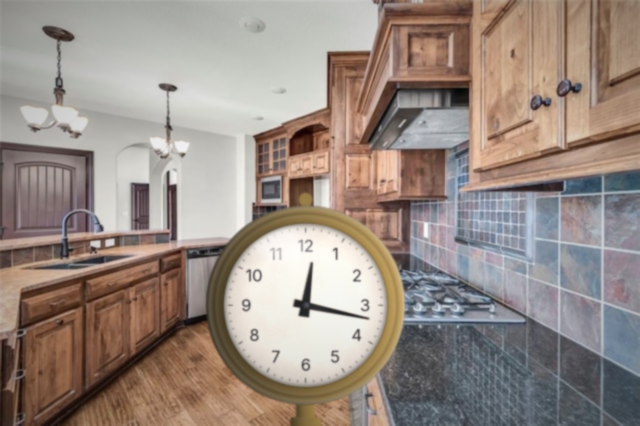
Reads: 12.17
